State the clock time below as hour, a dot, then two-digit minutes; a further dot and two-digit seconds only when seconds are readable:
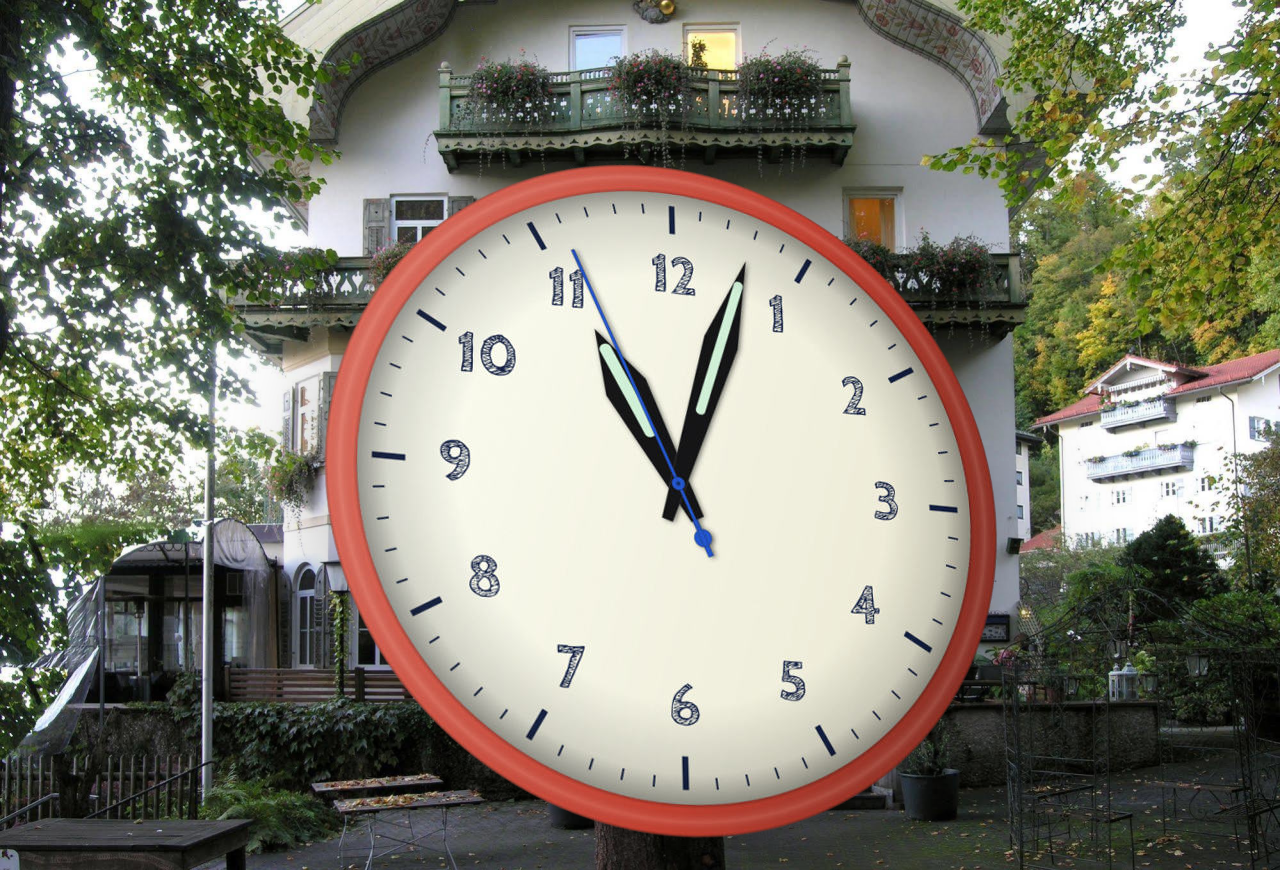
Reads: 11.02.56
